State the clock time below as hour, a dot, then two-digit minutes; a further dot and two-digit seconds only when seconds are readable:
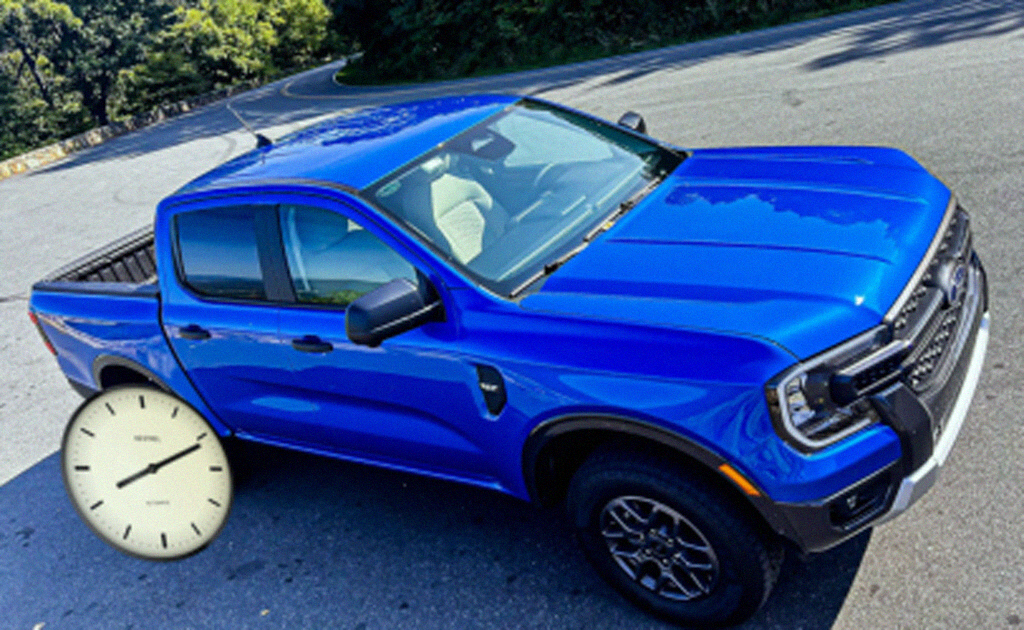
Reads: 8.11
